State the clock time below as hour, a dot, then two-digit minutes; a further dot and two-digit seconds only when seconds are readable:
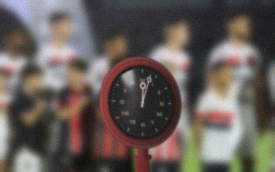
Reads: 12.03
